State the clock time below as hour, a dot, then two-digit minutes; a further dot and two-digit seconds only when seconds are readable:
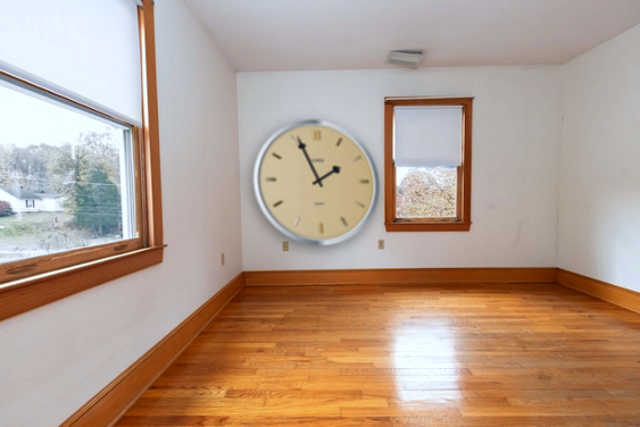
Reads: 1.56
